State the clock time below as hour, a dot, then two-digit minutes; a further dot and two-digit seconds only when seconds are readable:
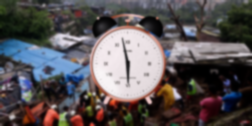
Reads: 5.58
